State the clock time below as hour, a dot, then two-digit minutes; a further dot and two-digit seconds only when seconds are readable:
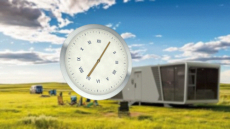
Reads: 7.05
